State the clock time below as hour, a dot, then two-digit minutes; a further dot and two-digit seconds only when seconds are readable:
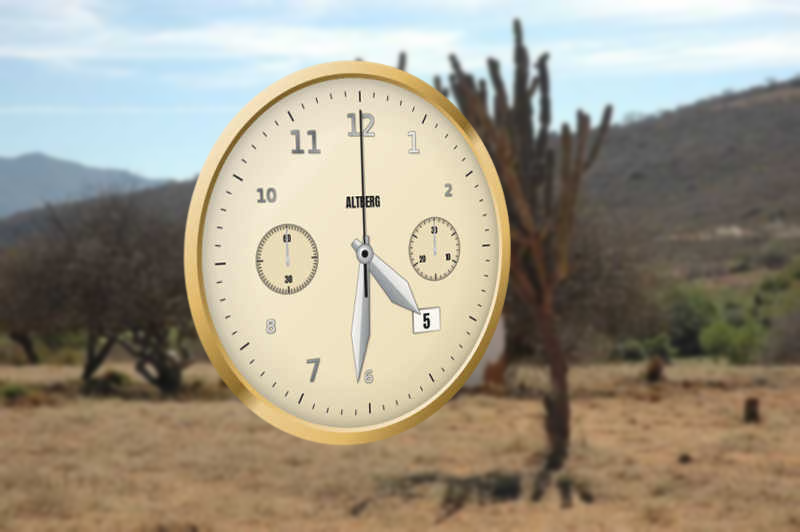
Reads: 4.31
